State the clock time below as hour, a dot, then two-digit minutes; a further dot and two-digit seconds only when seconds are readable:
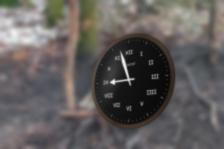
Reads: 8.57
